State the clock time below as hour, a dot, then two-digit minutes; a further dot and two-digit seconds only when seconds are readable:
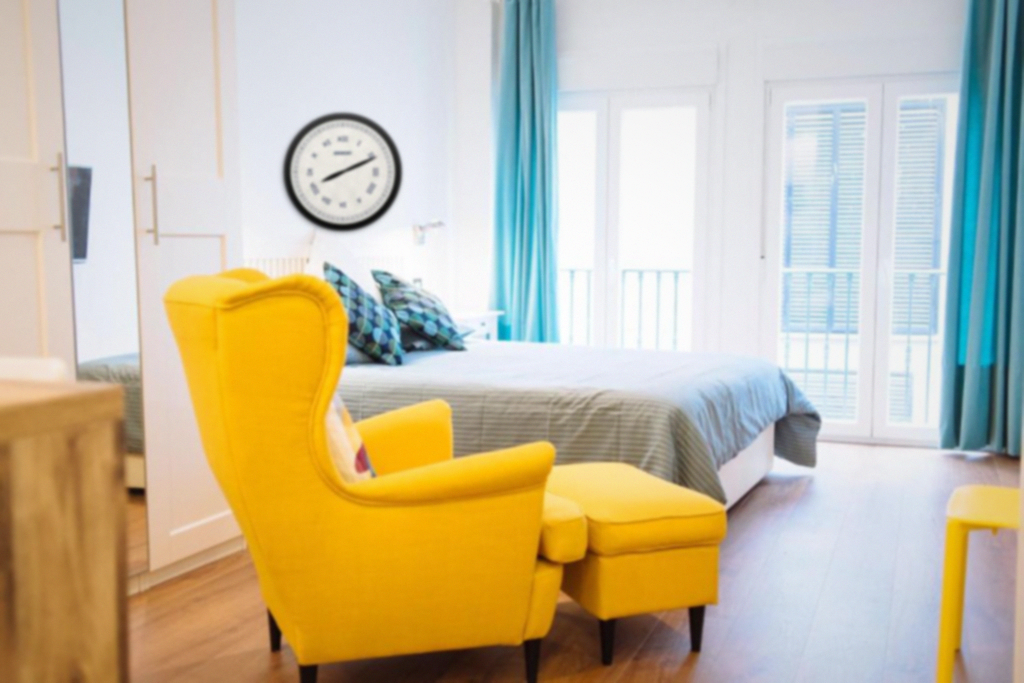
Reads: 8.11
